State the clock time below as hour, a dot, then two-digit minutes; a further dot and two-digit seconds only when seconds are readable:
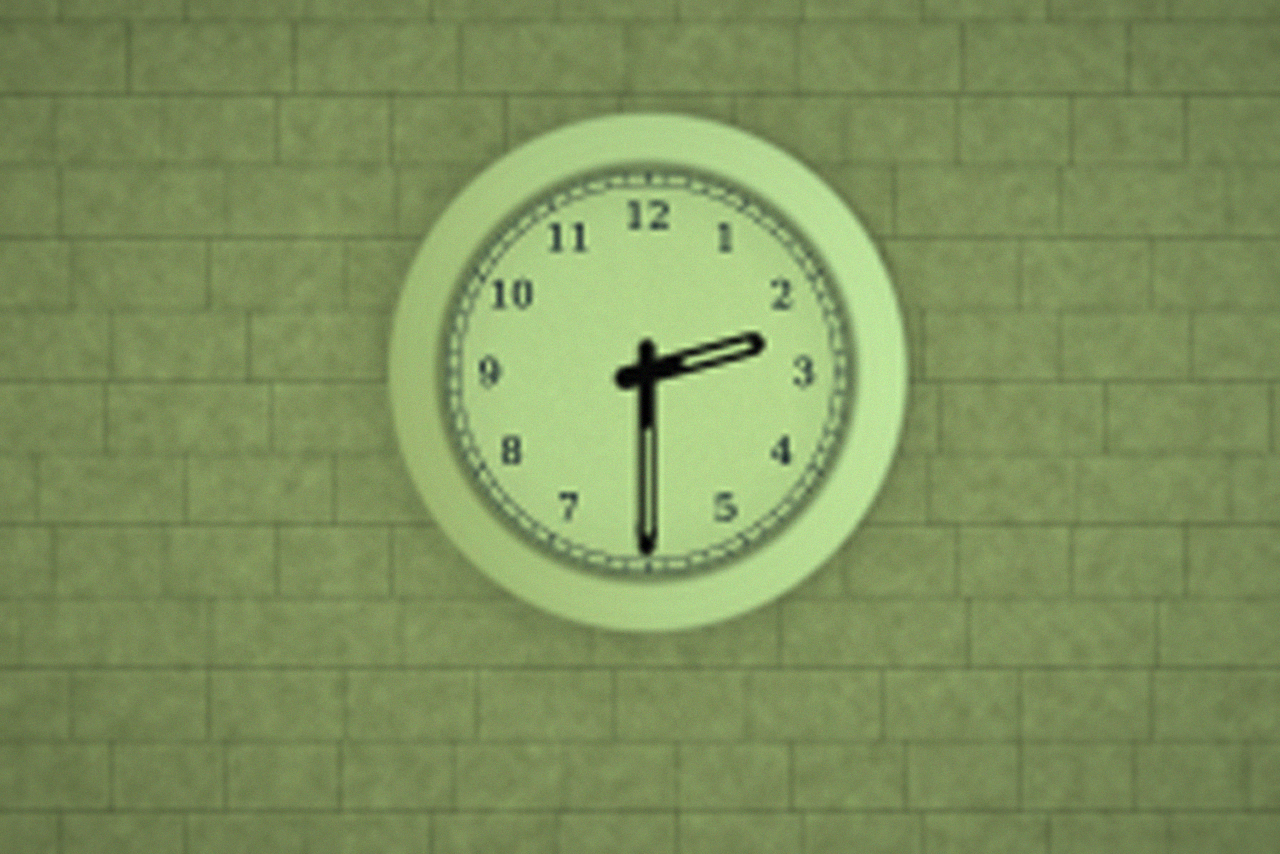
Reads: 2.30
